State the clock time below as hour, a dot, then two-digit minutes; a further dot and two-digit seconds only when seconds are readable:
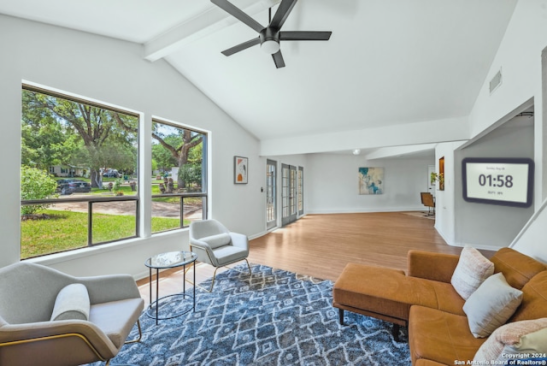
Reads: 1.58
